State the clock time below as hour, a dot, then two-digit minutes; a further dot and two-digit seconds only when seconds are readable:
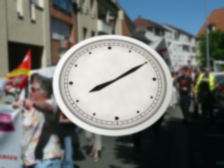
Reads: 8.10
